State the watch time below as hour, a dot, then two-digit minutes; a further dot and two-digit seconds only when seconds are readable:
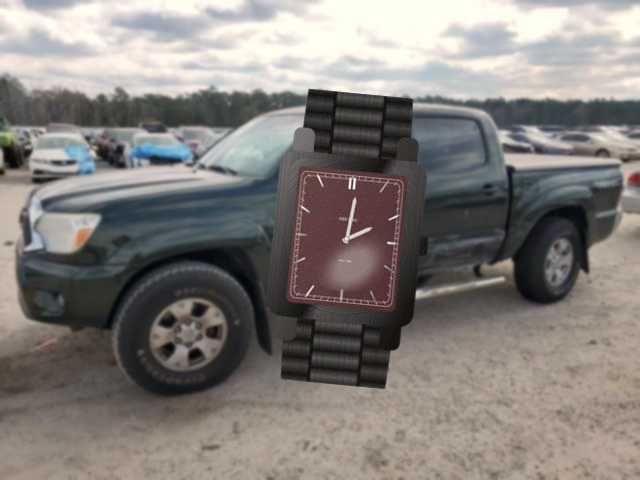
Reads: 2.01
